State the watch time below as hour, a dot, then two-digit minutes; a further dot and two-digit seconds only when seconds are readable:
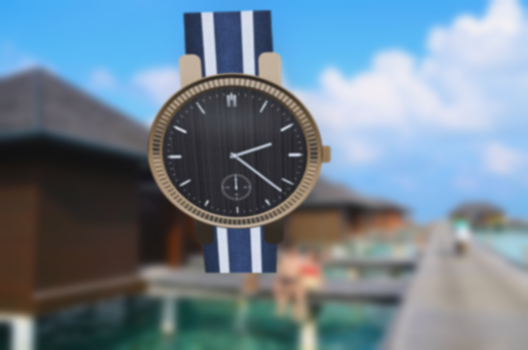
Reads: 2.22
